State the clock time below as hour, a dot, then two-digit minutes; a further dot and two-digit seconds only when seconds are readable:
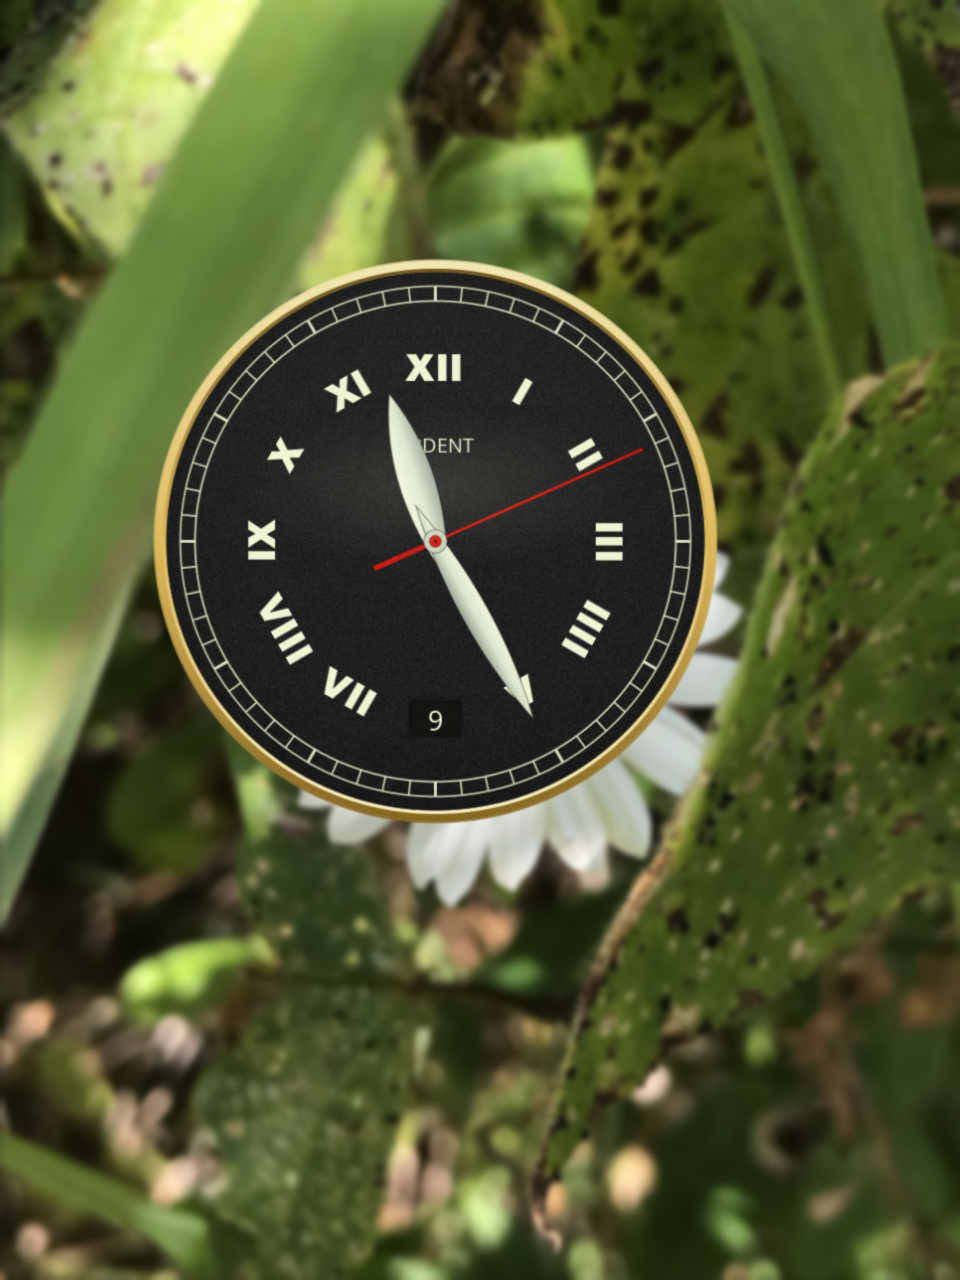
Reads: 11.25.11
